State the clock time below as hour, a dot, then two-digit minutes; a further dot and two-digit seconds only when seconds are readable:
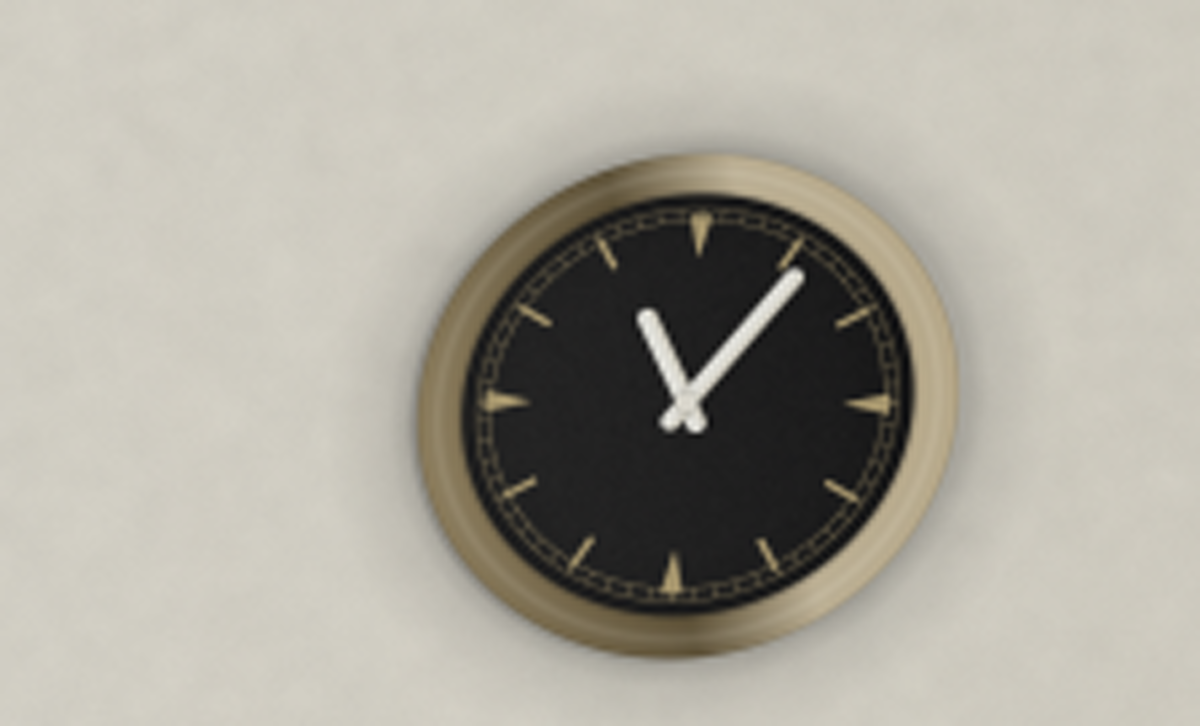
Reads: 11.06
